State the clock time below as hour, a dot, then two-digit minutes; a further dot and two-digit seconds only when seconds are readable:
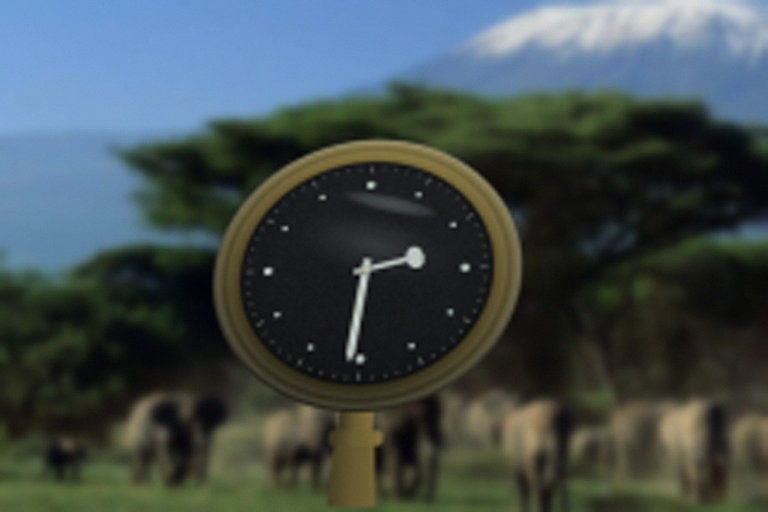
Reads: 2.31
